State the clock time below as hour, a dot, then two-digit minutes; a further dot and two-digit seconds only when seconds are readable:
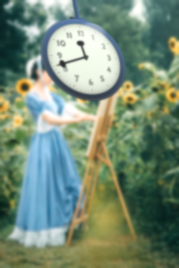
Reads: 11.42
